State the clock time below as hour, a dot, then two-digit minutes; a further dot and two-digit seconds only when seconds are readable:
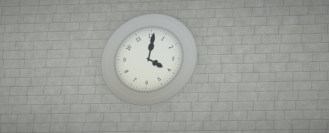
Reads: 4.01
